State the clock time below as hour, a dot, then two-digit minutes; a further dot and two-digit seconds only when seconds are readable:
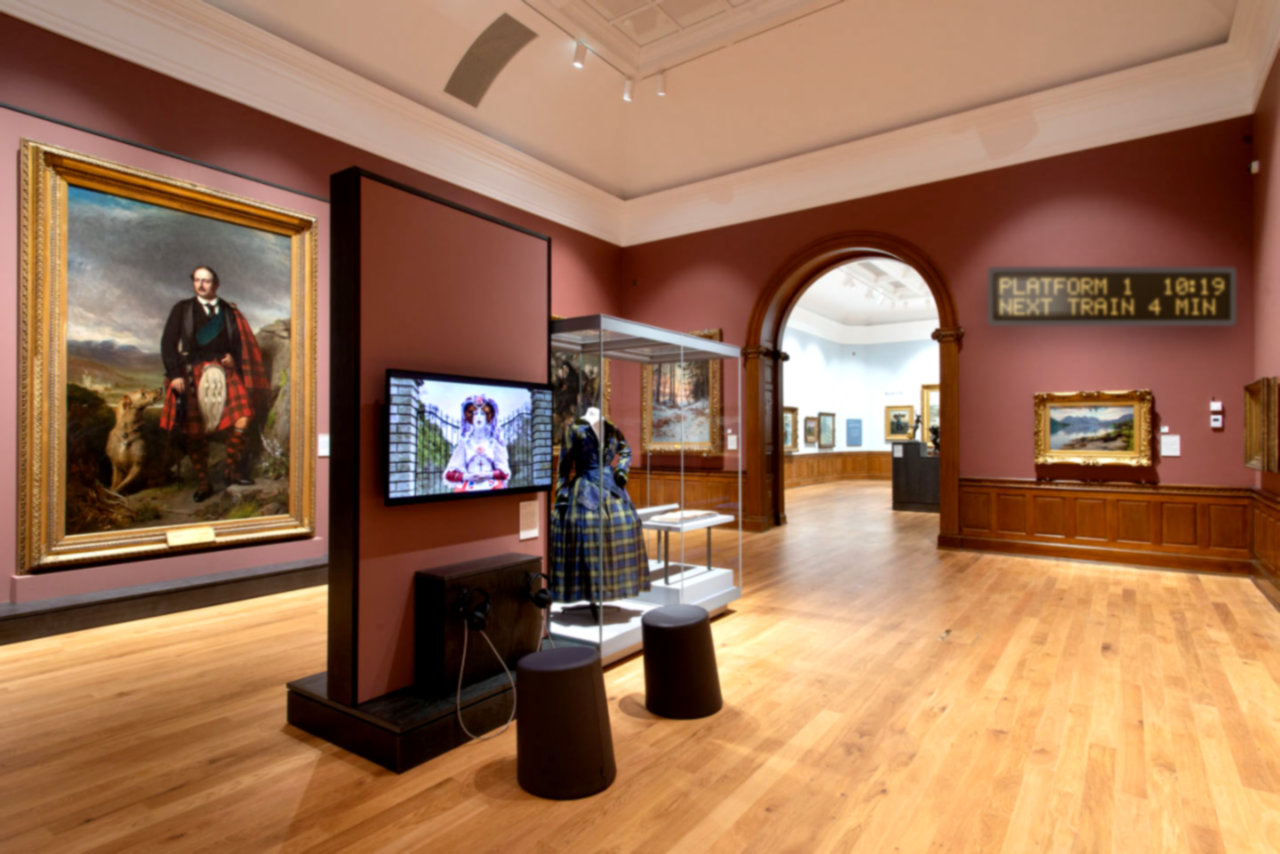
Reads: 10.19
